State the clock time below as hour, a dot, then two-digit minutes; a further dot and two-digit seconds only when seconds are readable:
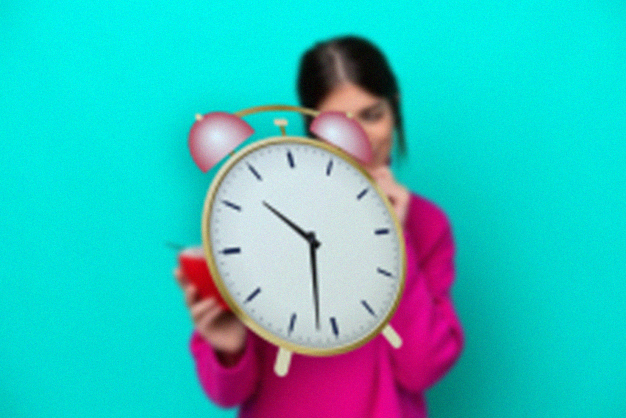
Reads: 10.32
